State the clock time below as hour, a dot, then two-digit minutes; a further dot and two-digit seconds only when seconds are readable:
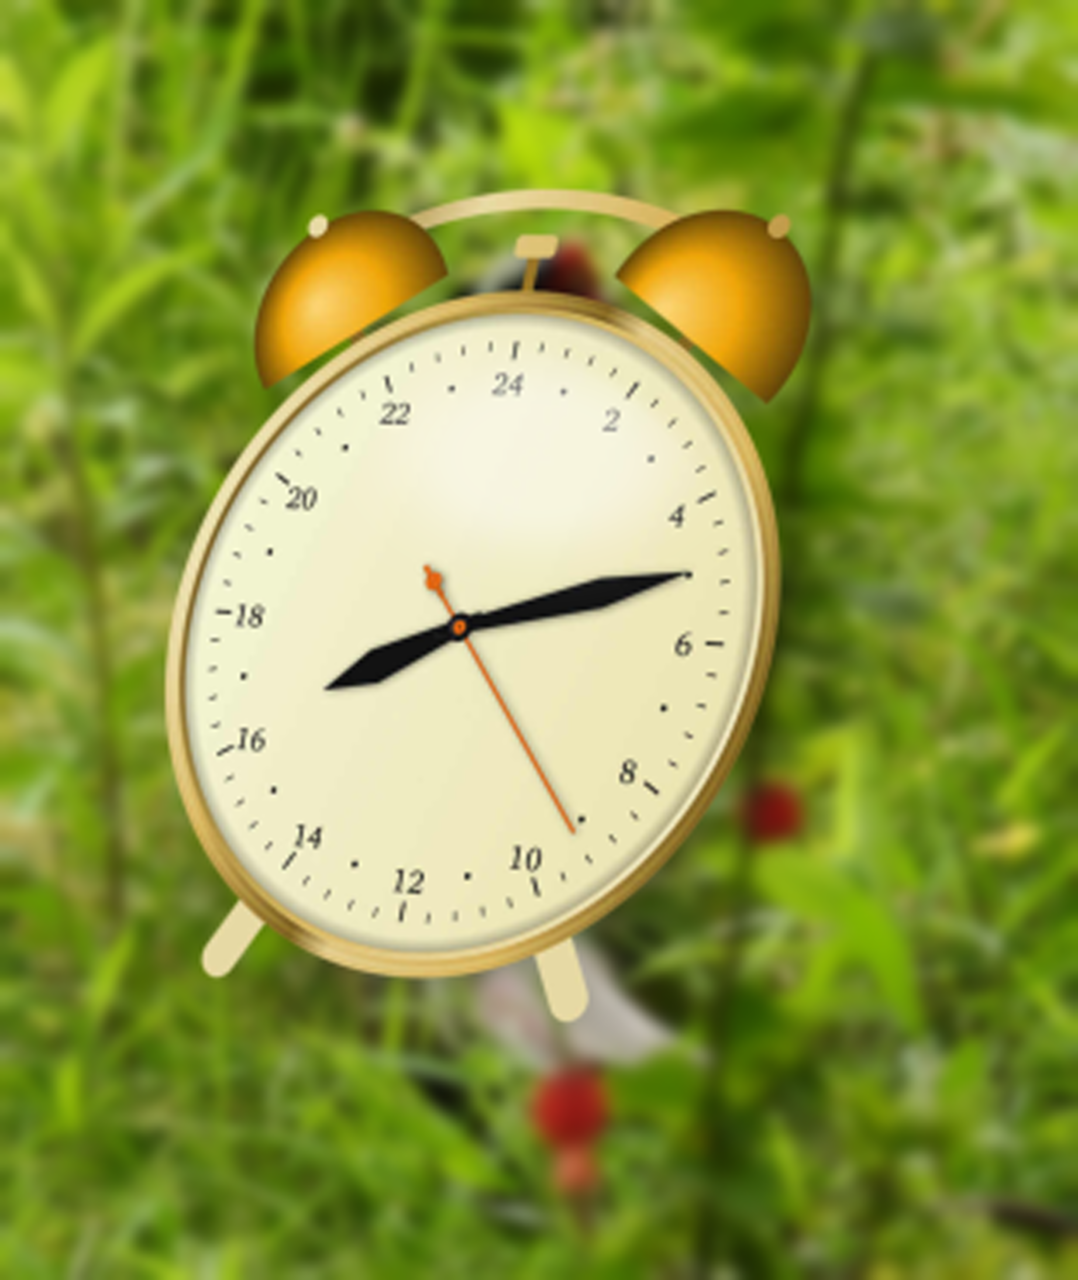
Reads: 16.12.23
